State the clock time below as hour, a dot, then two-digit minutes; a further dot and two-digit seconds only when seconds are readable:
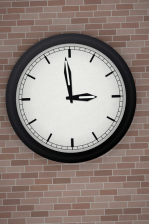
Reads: 2.59
